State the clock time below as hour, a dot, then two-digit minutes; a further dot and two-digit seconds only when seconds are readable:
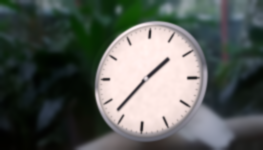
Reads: 1.37
